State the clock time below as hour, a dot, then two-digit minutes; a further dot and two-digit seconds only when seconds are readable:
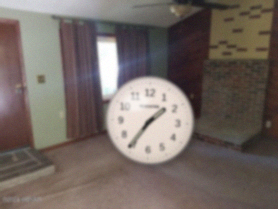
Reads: 1.36
